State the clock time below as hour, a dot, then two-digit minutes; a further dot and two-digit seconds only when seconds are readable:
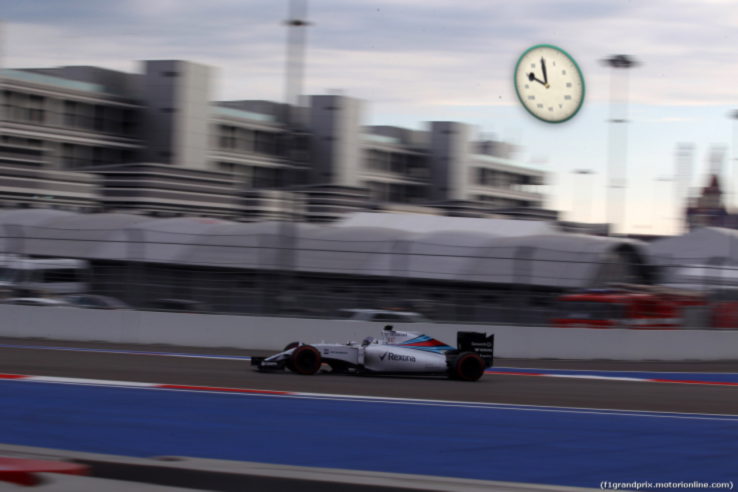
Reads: 10.00
